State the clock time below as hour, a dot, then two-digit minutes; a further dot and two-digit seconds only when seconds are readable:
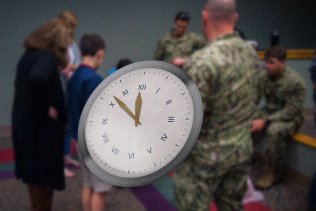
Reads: 11.52
